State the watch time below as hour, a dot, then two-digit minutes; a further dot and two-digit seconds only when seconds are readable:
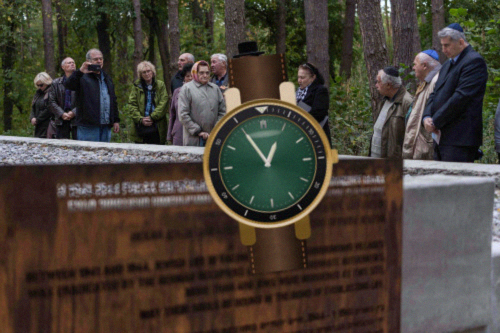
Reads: 12.55
